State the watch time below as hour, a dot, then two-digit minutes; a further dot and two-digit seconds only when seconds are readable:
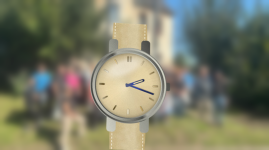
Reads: 2.18
